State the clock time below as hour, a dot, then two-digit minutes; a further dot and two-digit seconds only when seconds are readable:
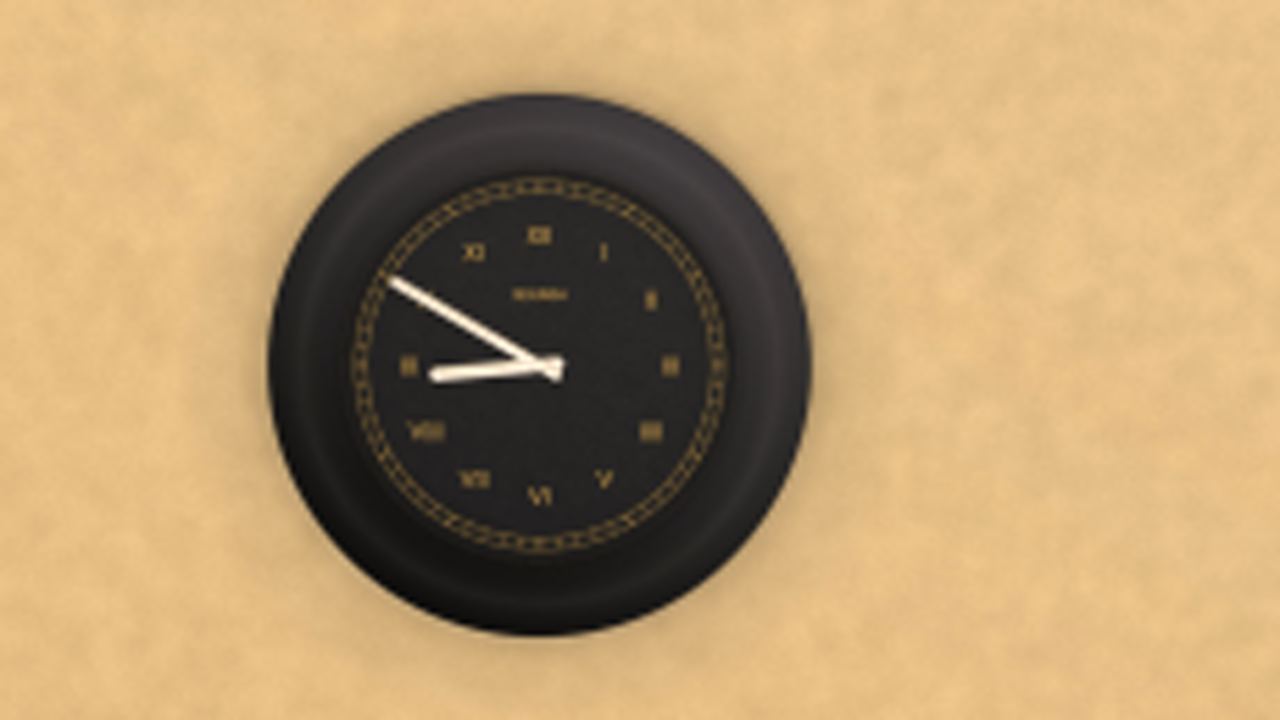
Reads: 8.50
